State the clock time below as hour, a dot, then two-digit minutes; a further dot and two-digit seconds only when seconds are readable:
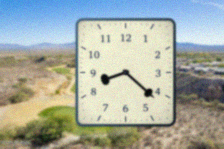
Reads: 8.22
